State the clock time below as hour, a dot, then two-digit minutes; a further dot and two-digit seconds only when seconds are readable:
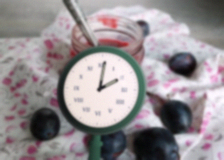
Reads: 2.01
